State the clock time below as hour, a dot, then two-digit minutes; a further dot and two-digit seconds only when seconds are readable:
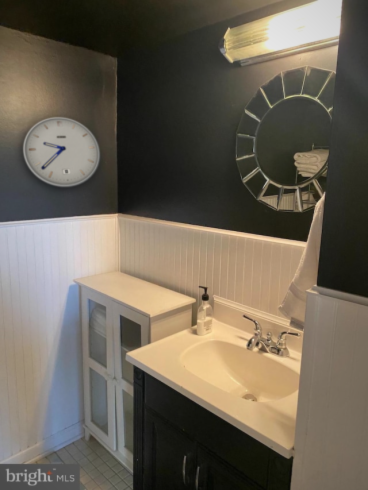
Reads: 9.38
